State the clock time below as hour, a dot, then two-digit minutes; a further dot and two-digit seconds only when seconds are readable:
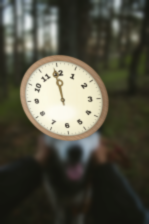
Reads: 11.59
